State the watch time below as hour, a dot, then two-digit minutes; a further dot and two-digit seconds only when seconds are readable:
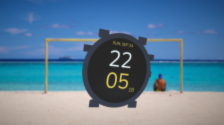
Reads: 22.05
